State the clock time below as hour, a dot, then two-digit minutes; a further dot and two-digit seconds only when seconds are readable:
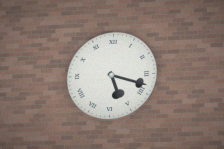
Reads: 5.18
